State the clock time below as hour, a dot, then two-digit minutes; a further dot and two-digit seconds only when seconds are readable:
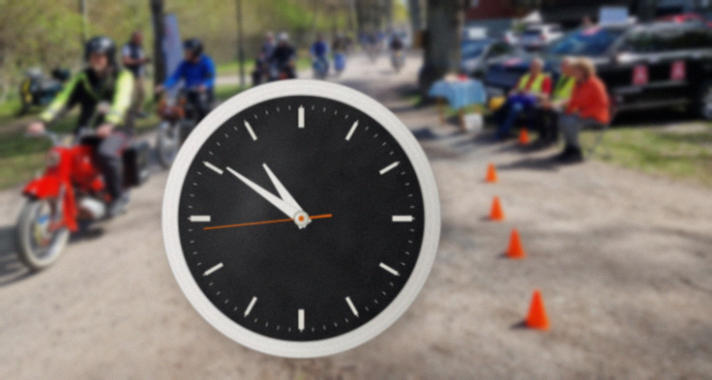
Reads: 10.50.44
